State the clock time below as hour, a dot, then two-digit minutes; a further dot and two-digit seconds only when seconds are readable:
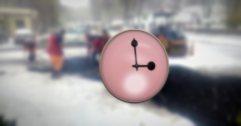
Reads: 2.59
